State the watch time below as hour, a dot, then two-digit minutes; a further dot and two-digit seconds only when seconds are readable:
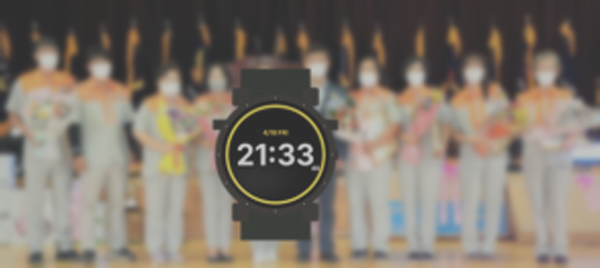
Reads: 21.33
